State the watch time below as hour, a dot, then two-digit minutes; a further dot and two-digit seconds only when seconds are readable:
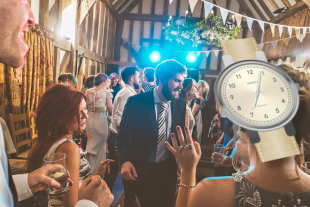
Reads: 7.04
